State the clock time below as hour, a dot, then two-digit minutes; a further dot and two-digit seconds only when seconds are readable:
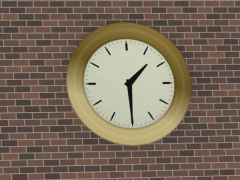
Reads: 1.30
